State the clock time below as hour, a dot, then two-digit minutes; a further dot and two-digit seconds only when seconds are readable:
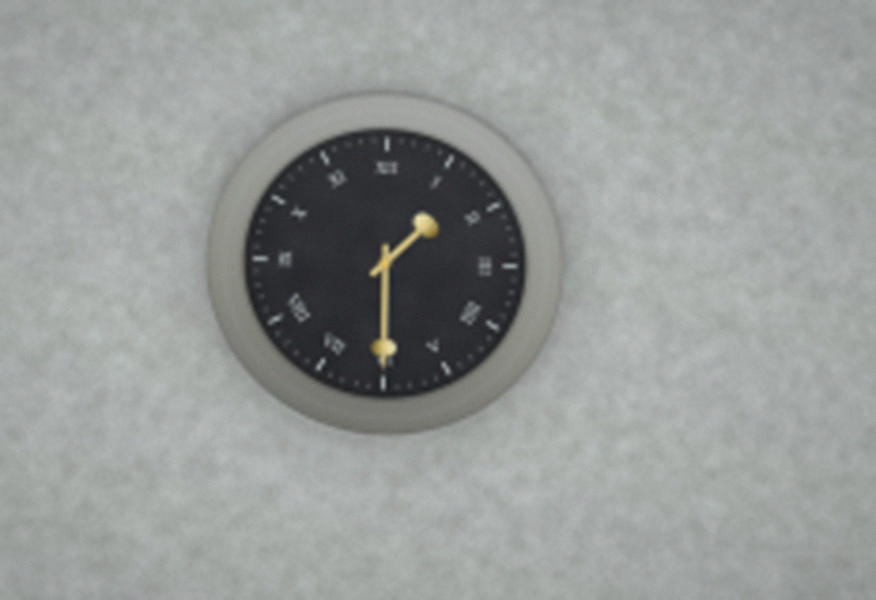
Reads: 1.30
